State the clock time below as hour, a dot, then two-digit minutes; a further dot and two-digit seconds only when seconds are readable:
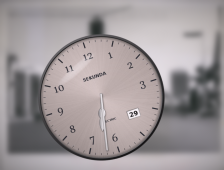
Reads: 6.32
